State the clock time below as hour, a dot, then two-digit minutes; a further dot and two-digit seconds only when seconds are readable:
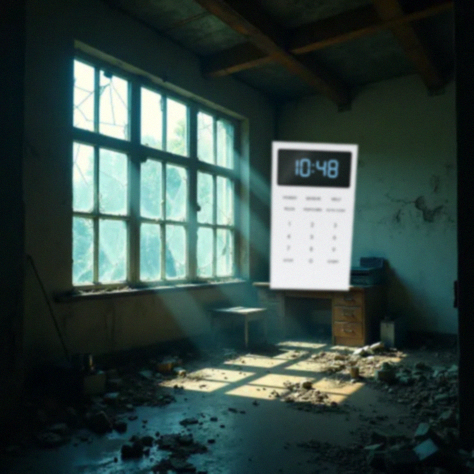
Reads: 10.48
